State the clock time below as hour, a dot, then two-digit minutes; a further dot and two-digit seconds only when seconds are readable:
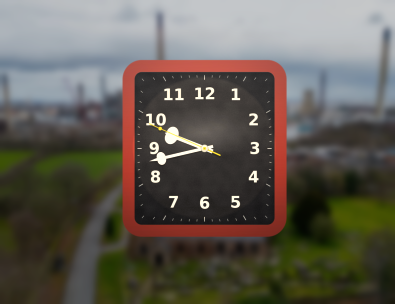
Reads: 9.42.49
